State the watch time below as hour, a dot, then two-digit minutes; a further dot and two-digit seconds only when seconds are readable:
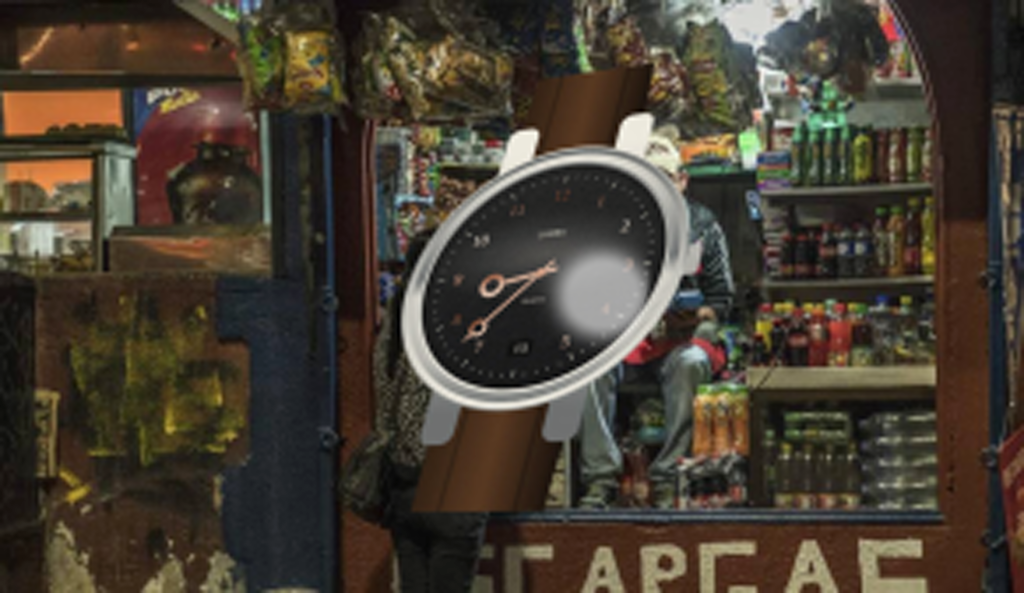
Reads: 8.37
